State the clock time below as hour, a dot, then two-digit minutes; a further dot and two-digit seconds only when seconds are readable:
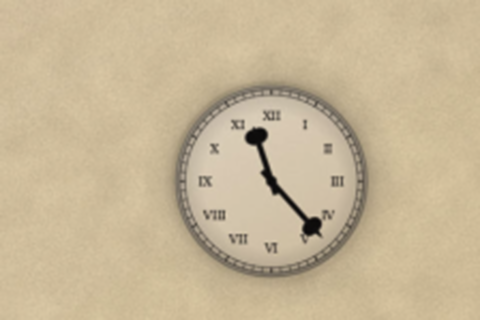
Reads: 11.23
